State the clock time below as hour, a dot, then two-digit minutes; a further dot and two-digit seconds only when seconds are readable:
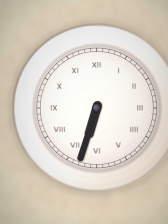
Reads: 6.33
